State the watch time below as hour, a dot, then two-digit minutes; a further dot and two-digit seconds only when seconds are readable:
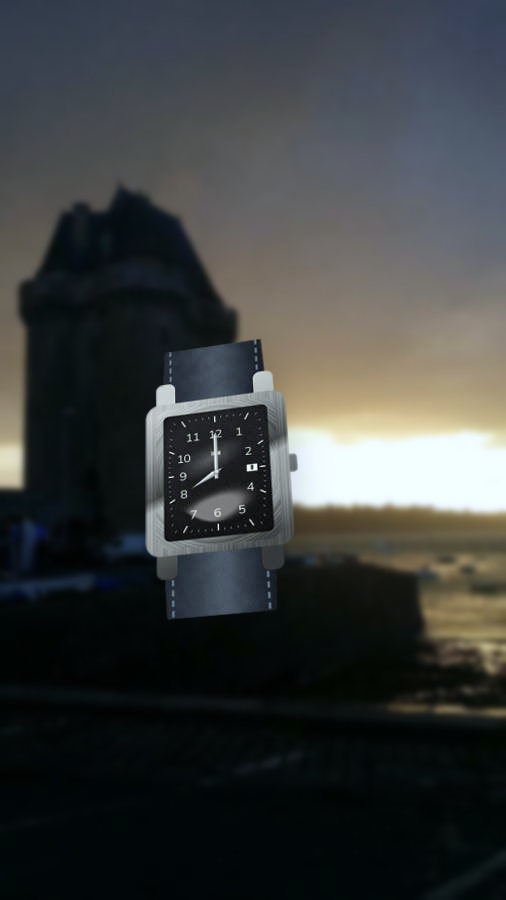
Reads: 8.00
